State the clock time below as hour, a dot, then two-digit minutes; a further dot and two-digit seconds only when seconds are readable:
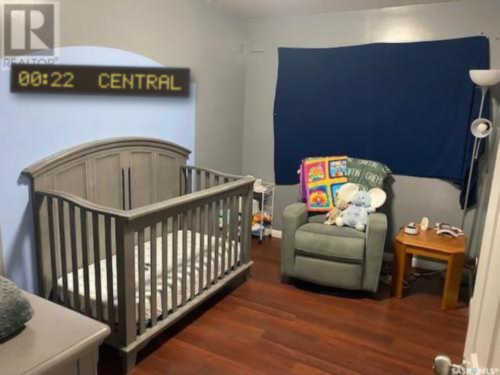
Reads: 0.22
